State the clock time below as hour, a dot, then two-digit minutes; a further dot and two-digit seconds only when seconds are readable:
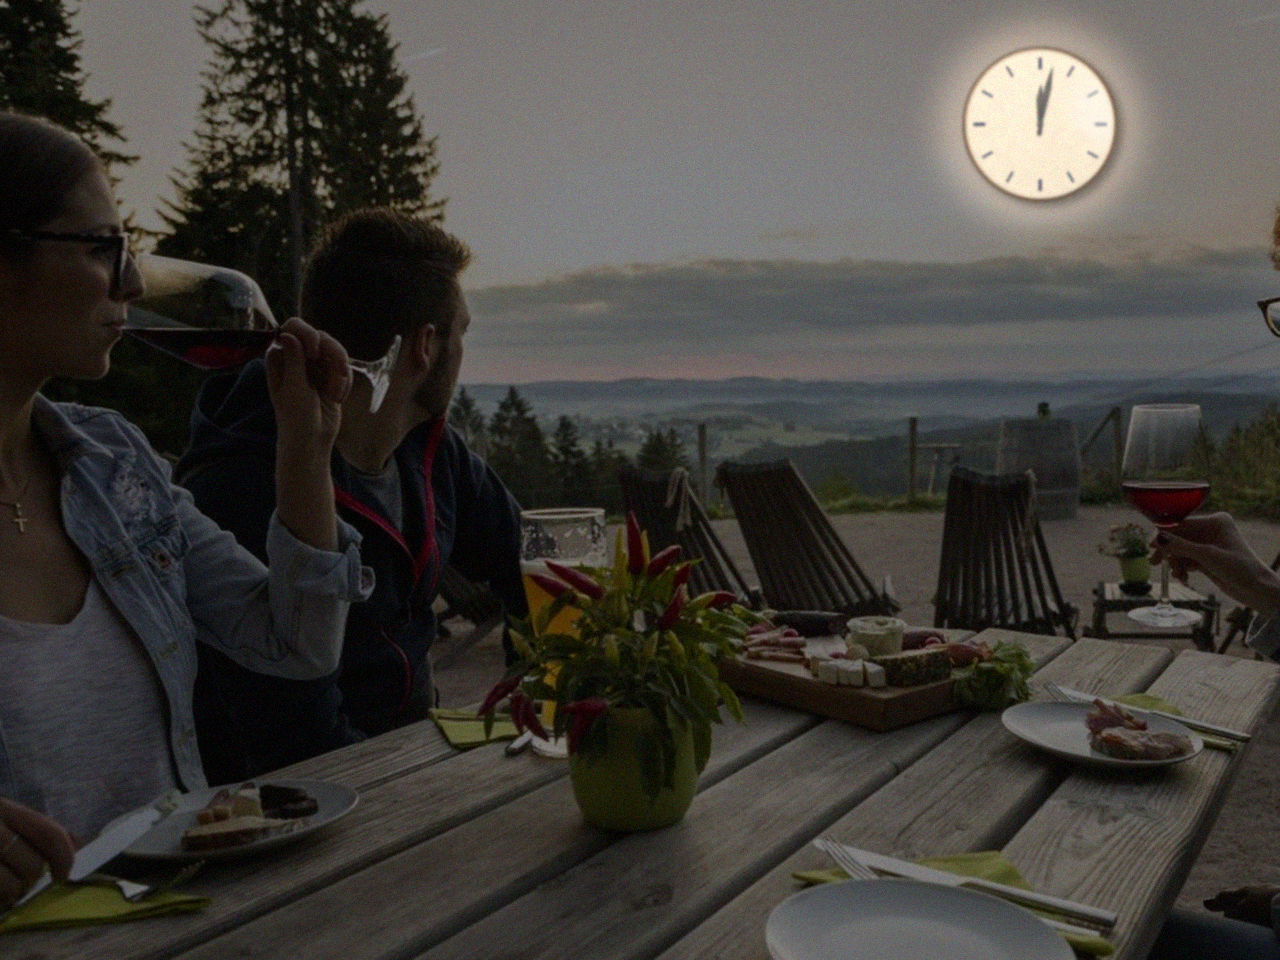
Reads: 12.02
